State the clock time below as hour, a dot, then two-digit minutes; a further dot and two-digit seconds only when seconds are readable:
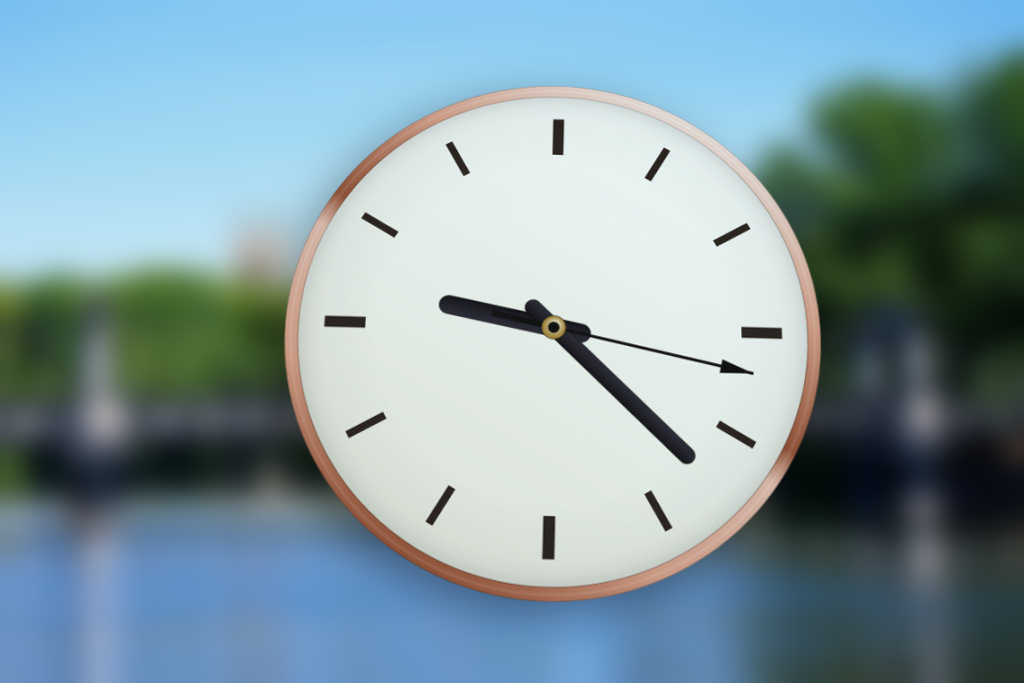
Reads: 9.22.17
